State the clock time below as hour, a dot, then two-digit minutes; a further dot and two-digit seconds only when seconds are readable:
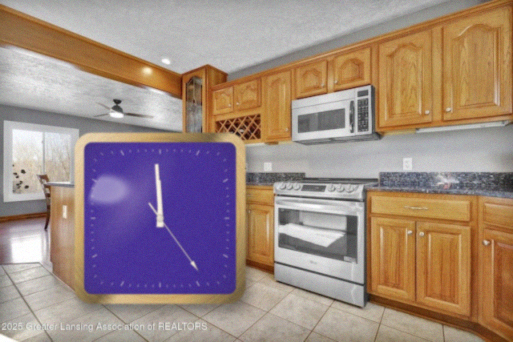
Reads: 11.59.24
